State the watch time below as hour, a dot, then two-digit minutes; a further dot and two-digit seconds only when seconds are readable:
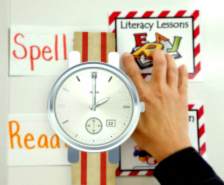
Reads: 2.00
